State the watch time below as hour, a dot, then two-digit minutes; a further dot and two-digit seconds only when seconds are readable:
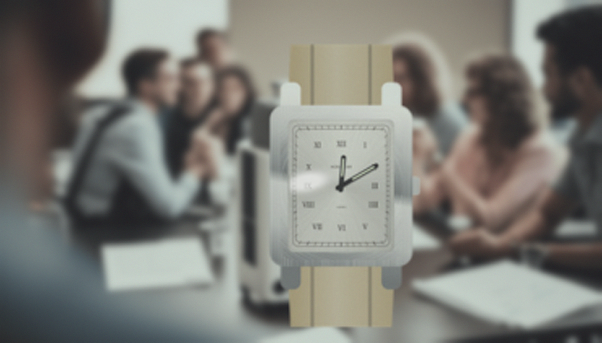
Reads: 12.10
